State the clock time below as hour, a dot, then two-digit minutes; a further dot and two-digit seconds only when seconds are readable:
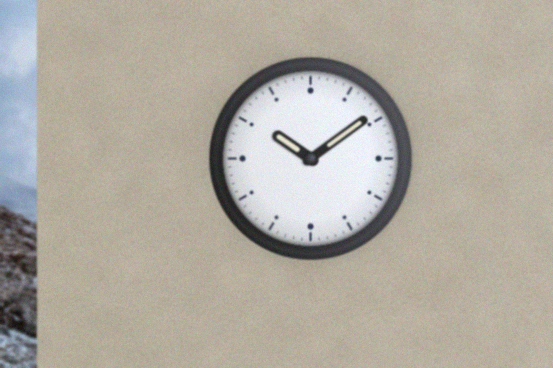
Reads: 10.09
